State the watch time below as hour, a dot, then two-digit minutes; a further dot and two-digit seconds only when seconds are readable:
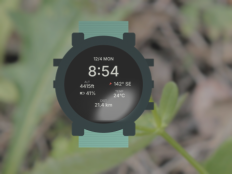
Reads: 8.54
